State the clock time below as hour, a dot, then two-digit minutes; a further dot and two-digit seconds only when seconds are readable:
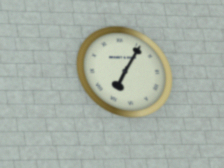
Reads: 7.06
